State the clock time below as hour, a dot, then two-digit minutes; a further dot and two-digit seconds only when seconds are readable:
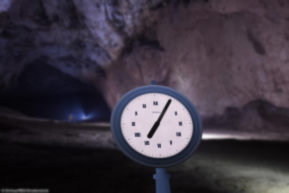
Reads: 7.05
